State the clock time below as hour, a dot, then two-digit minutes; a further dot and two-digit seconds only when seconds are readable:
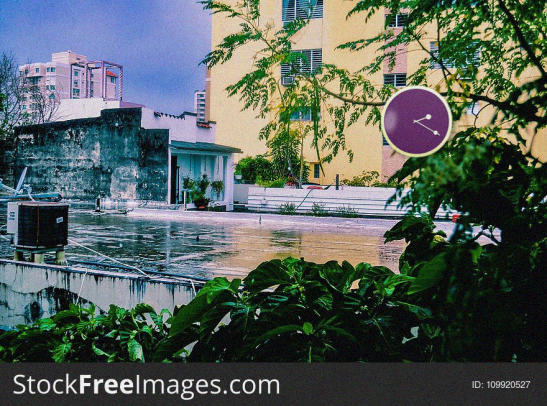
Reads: 2.20
